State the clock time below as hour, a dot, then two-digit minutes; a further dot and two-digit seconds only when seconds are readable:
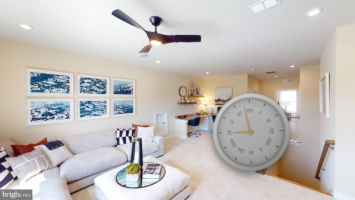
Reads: 8.58
